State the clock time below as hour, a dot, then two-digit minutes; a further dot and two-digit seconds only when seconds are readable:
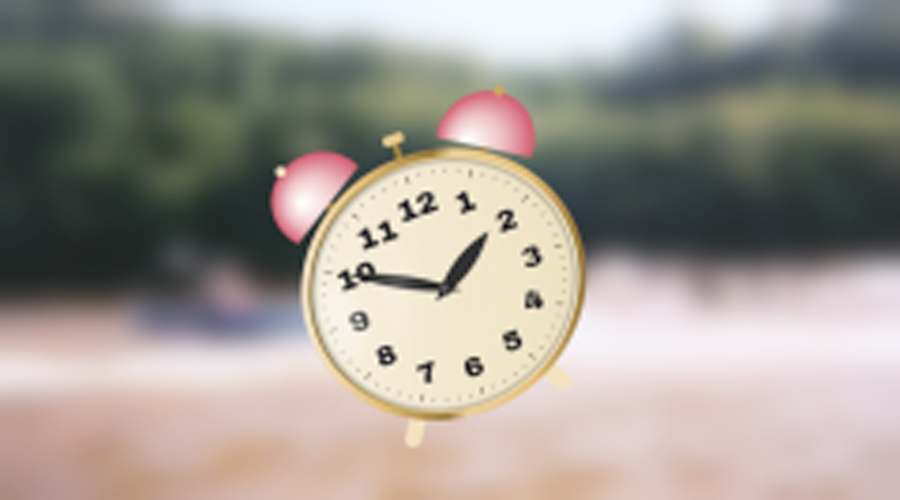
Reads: 1.50
